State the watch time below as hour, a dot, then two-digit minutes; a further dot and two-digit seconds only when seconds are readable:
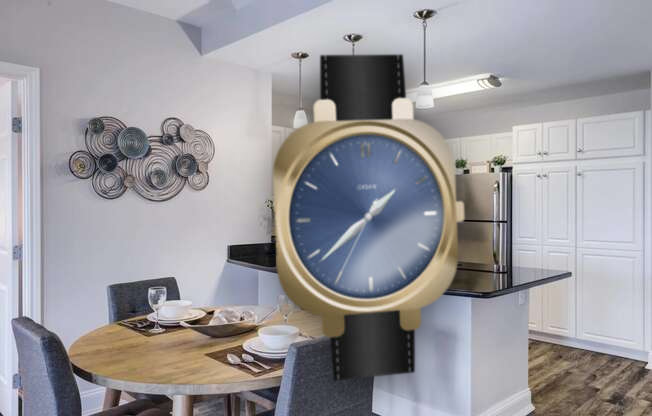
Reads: 1.38.35
